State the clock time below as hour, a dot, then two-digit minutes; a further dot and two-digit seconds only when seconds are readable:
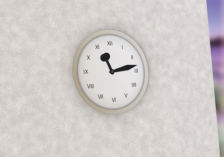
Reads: 11.13
